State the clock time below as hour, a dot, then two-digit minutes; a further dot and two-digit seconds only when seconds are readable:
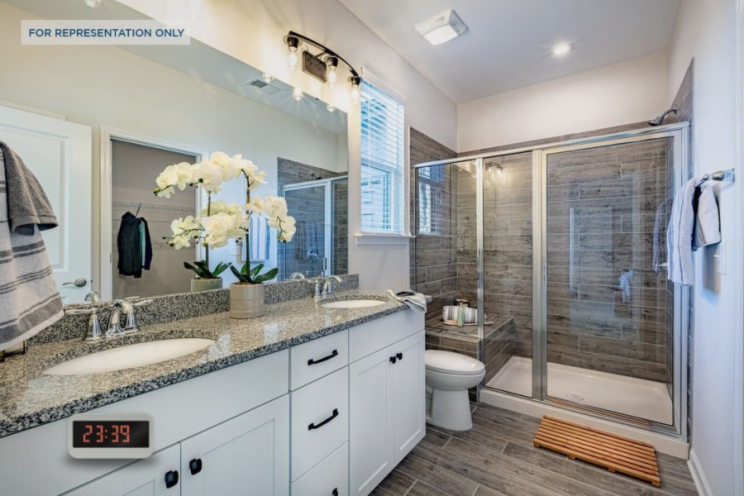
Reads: 23.39
